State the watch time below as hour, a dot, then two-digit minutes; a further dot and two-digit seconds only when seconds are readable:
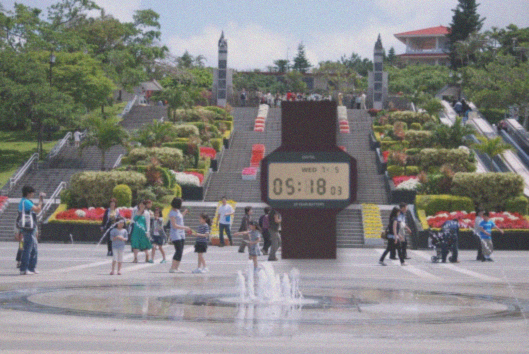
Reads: 5.18
